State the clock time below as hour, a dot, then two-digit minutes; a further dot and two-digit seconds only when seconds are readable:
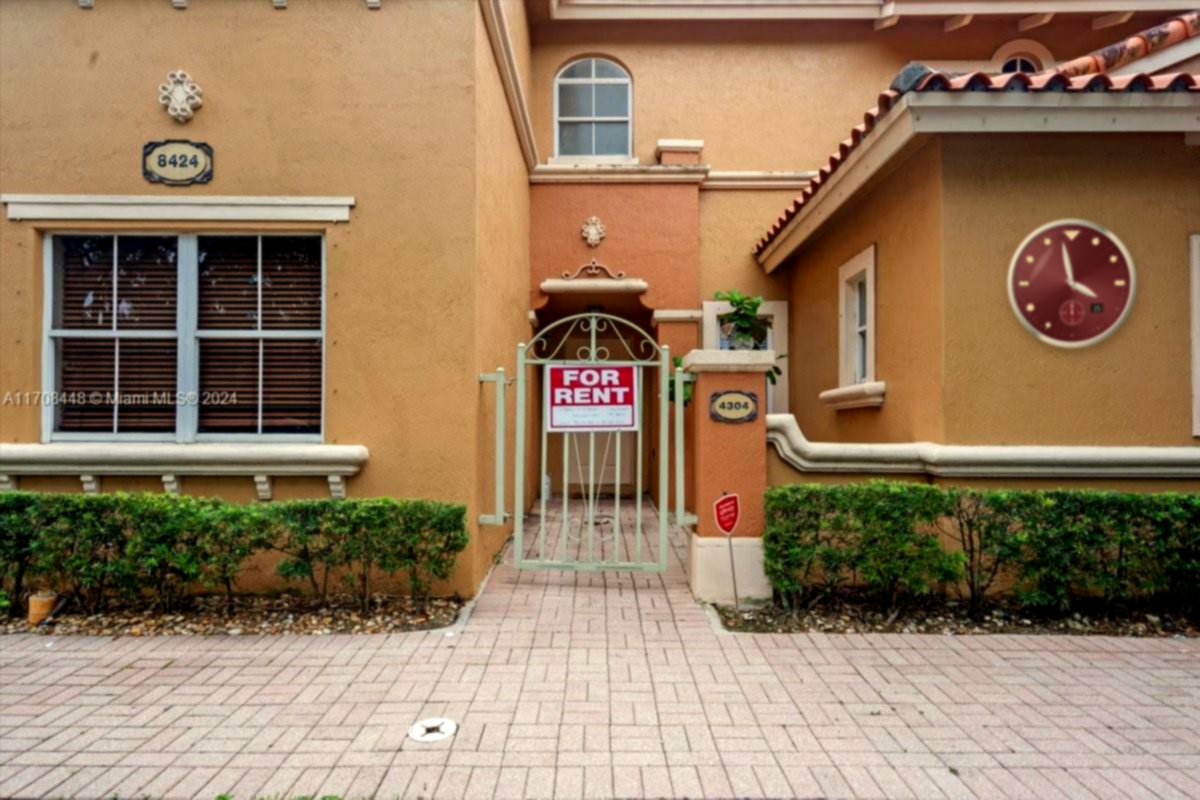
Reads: 3.58
